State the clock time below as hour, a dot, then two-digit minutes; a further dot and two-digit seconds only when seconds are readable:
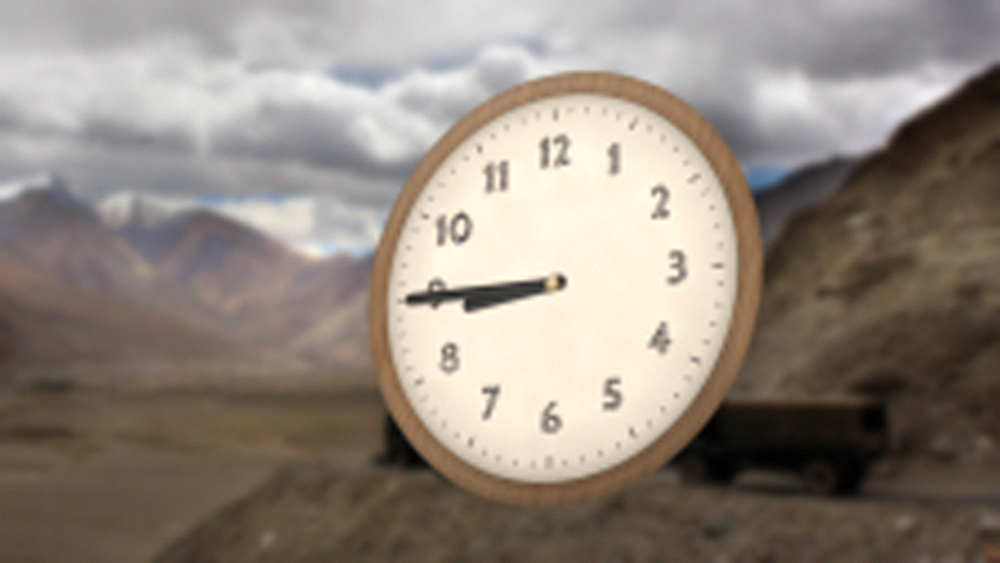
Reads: 8.45
